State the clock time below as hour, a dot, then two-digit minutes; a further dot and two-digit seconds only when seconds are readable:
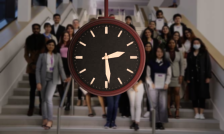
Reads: 2.29
